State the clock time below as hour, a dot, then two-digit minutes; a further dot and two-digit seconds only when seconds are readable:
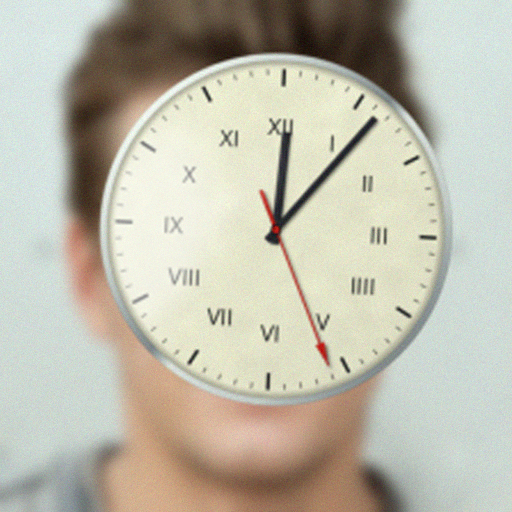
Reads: 12.06.26
